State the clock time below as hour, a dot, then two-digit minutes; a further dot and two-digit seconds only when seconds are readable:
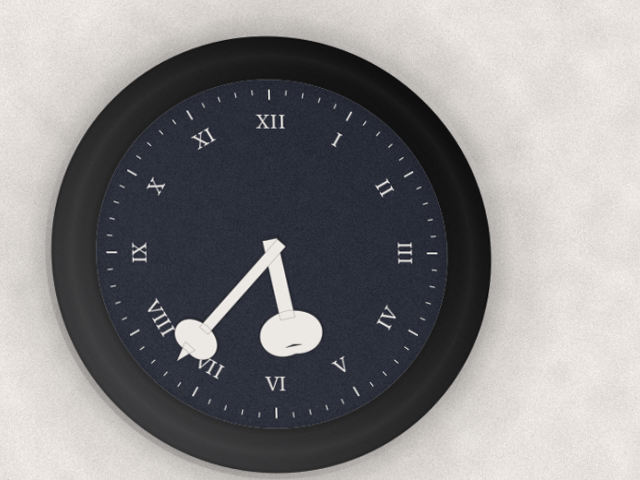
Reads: 5.37
